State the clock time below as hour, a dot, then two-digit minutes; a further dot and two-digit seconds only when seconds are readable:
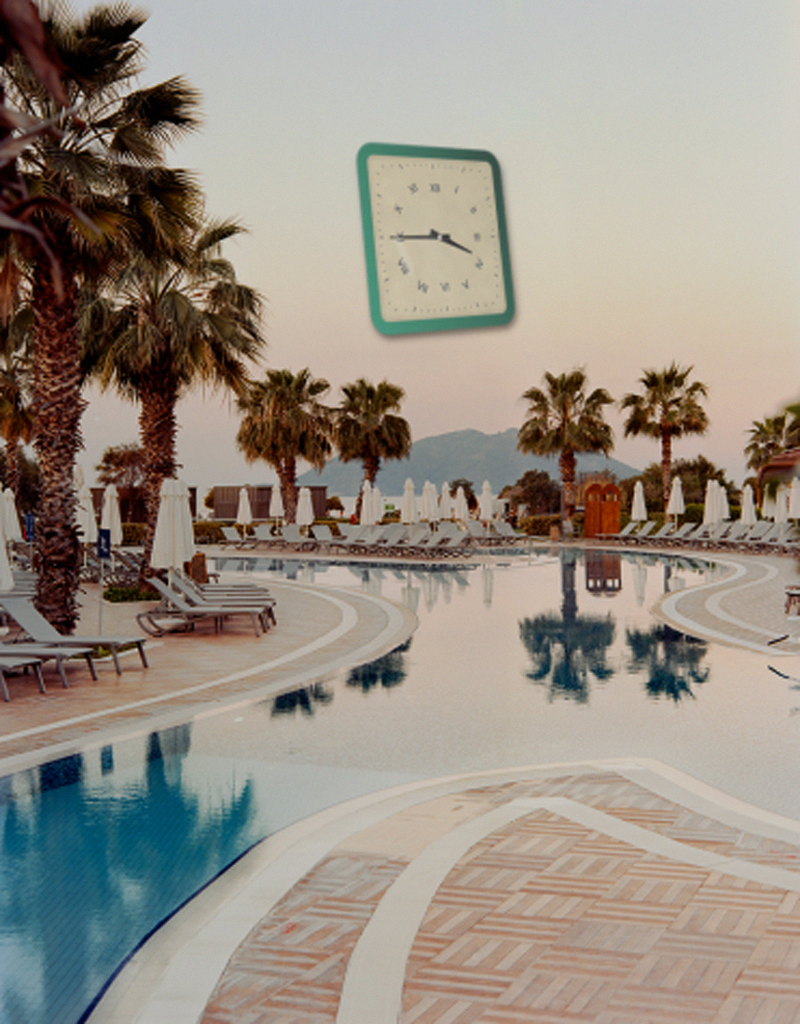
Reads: 3.45
